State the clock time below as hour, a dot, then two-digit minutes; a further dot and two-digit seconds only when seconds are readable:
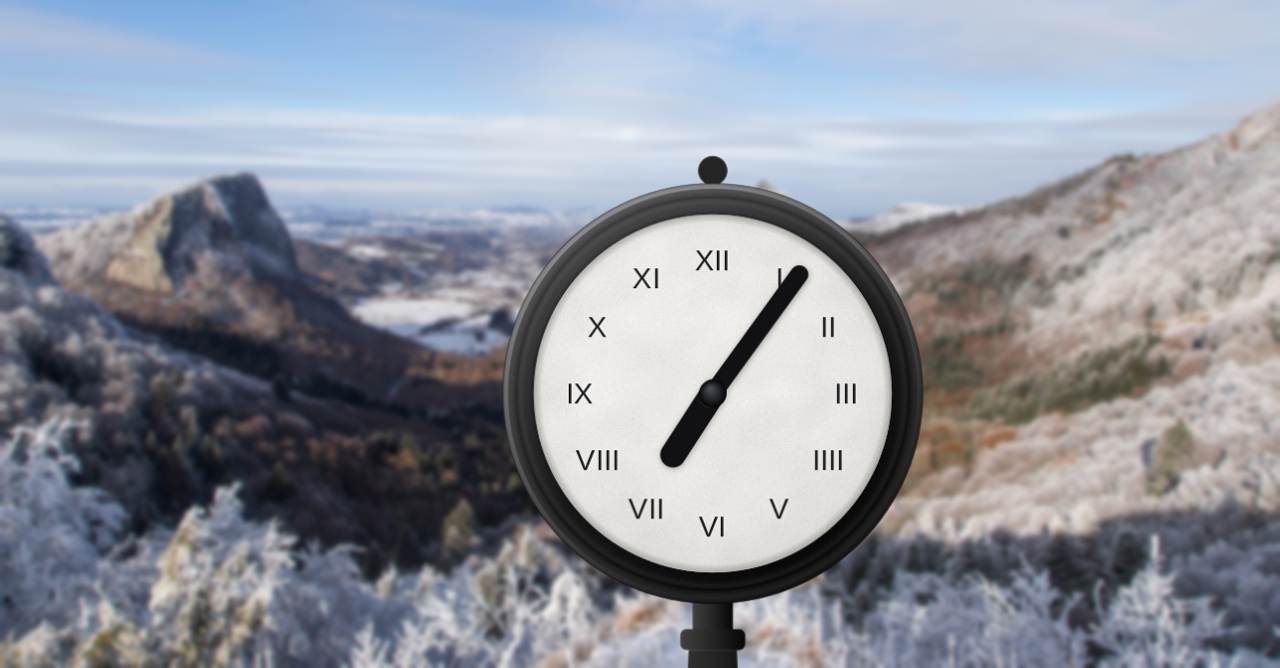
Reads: 7.06
